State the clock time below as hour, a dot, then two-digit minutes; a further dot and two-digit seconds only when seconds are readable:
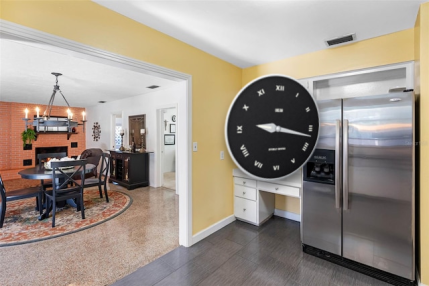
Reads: 9.17
